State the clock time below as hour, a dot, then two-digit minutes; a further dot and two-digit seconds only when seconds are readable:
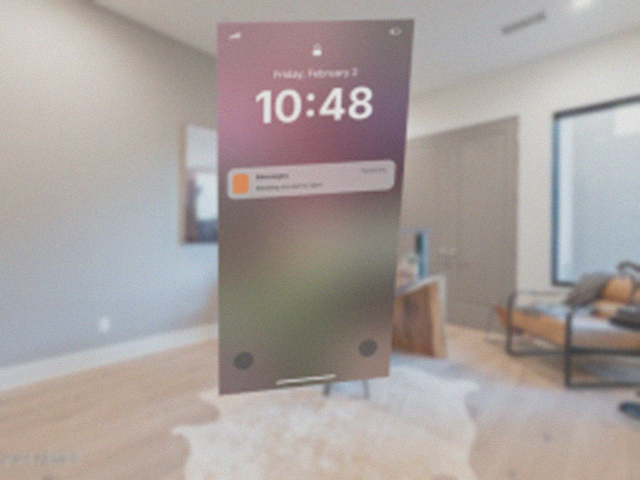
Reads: 10.48
